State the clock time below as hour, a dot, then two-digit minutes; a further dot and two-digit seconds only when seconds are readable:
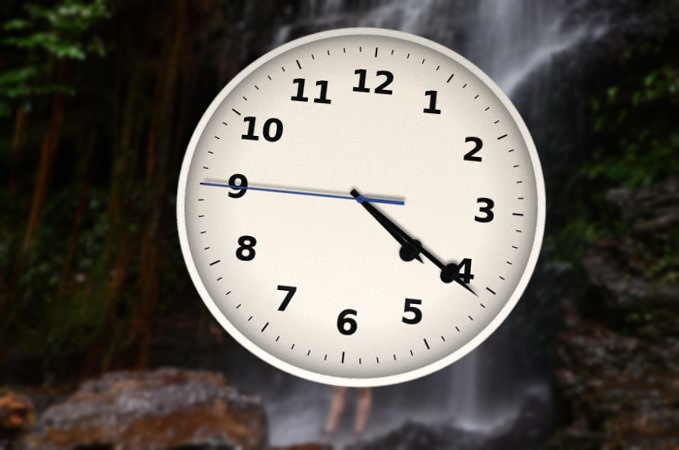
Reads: 4.20.45
